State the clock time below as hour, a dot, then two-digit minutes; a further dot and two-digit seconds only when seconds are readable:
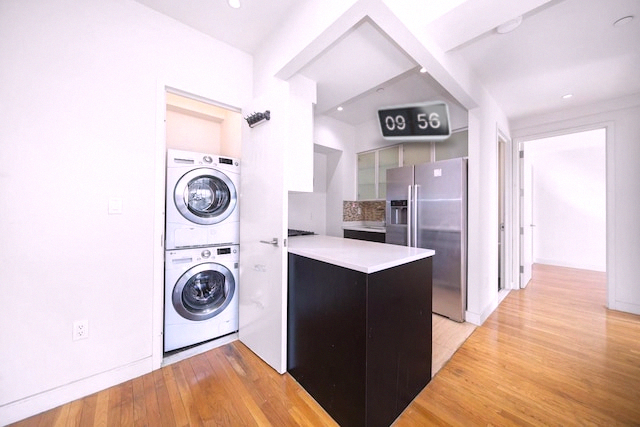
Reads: 9.56
